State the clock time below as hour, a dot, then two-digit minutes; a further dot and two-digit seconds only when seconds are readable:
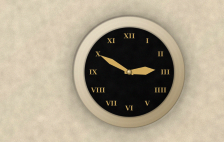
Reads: 2.50
